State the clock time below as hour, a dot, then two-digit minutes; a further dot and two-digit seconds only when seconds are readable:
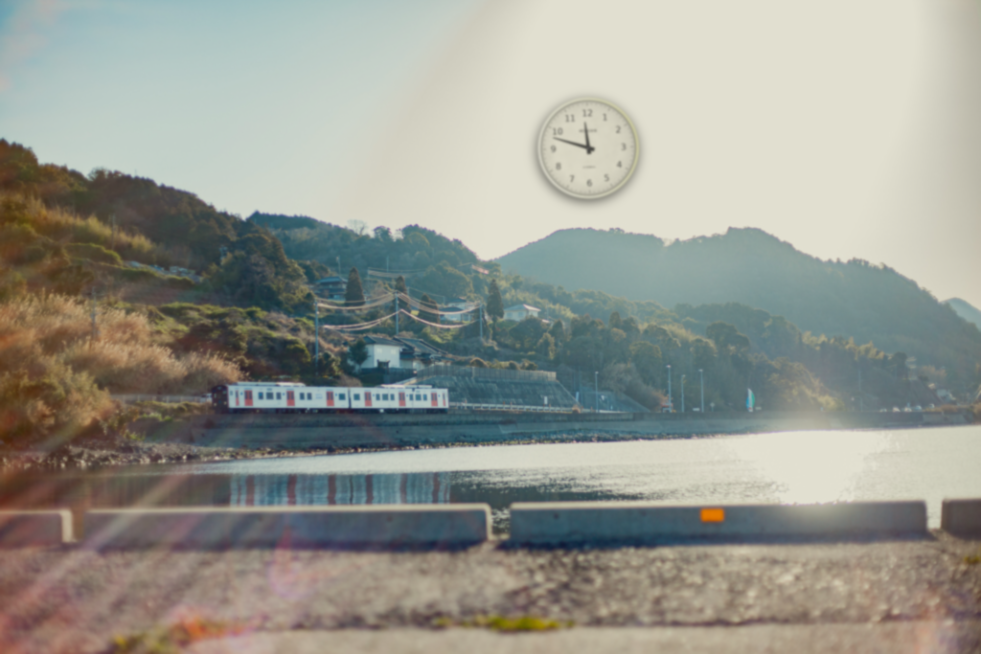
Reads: 11.48
